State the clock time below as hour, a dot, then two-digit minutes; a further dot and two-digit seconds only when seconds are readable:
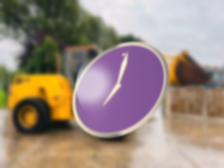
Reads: 7.01
